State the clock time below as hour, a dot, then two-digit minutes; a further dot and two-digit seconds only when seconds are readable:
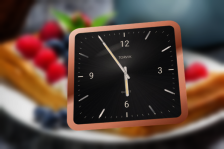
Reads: 5.55
